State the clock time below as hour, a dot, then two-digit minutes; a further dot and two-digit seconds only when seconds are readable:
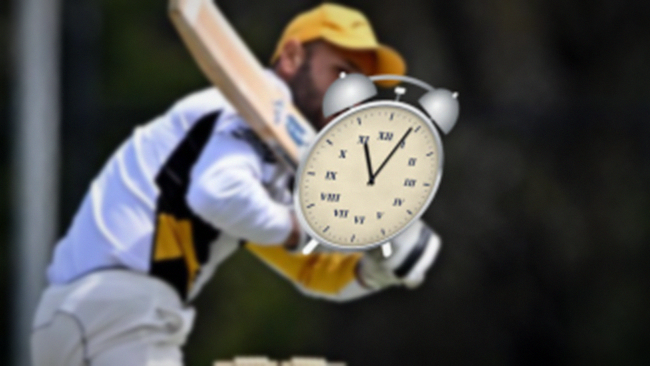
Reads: 11.04
